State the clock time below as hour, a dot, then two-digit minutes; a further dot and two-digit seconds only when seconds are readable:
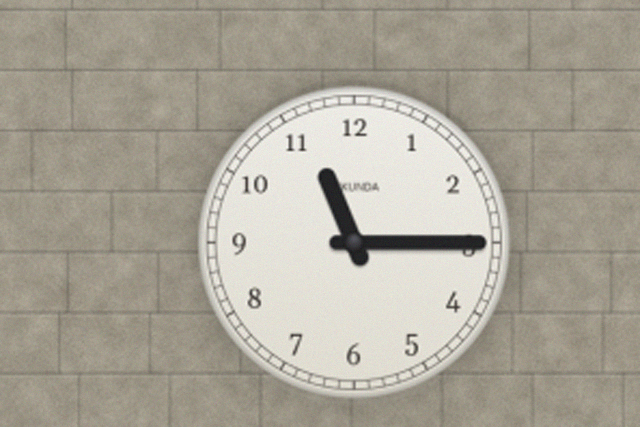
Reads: 11.15
